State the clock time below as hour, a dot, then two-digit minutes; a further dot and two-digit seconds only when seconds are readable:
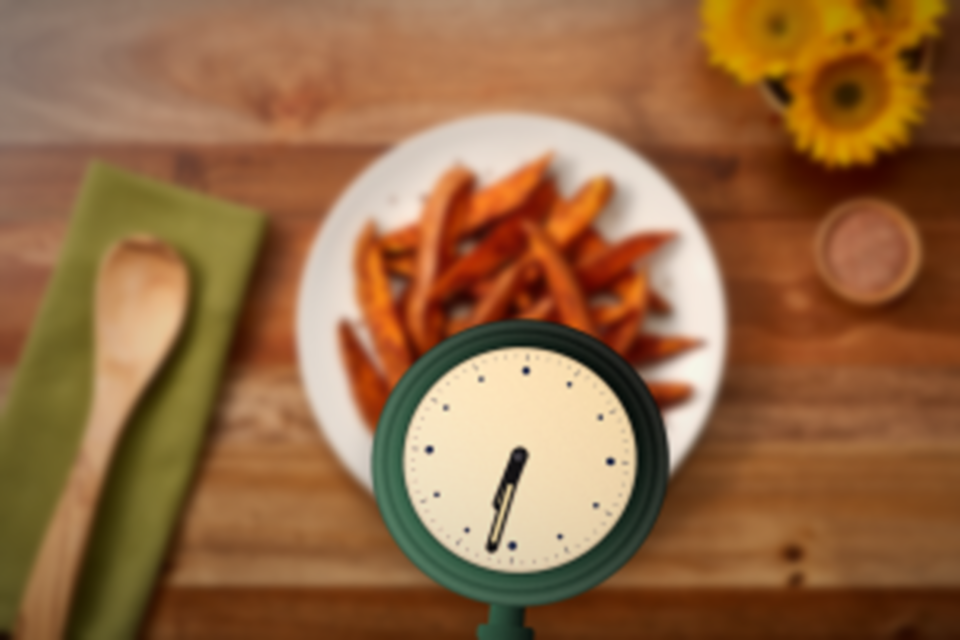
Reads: 6.32
